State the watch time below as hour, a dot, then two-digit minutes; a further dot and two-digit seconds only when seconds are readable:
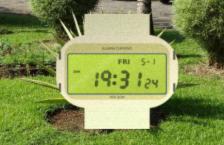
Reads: 19.31.24
